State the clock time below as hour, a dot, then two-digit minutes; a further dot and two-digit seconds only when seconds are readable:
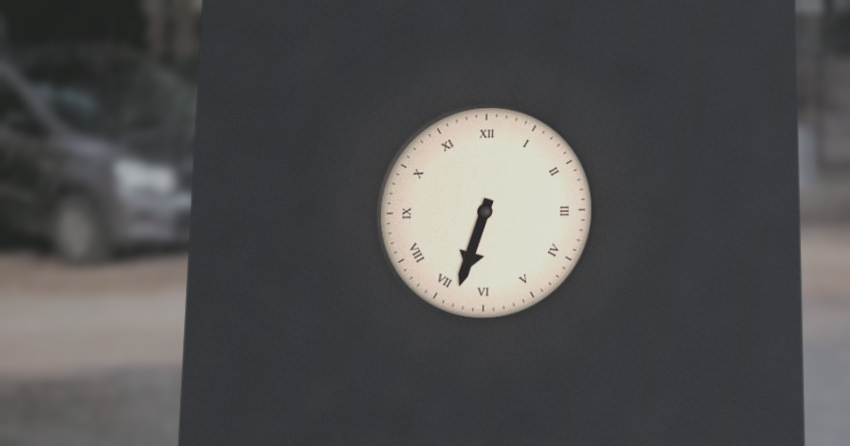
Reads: 6.33
